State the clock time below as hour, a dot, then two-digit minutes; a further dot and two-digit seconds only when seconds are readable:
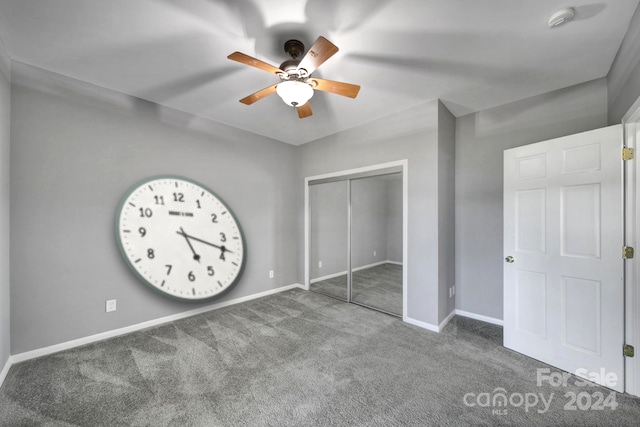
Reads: 5.18
